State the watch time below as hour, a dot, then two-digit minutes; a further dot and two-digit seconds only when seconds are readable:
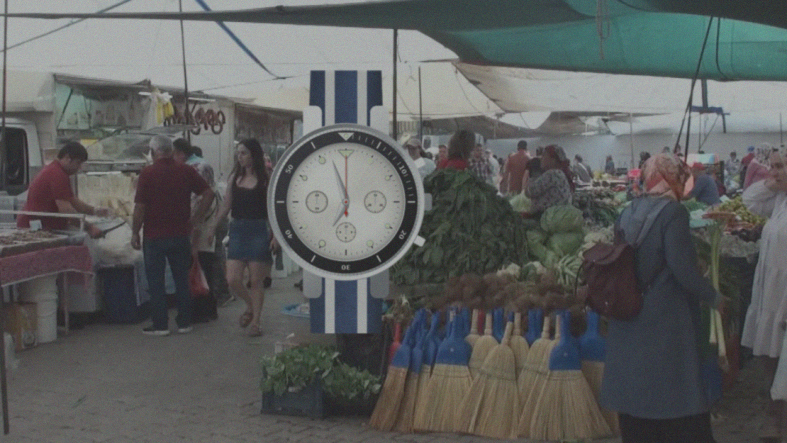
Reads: 6.57
